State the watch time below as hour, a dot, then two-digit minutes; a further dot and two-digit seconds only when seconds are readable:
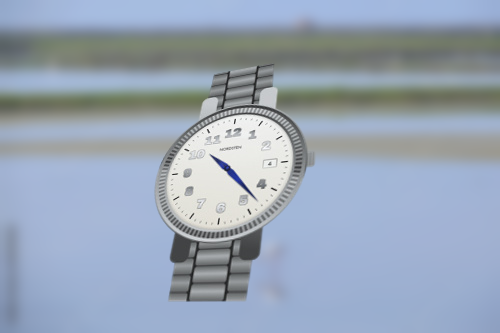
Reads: 10.23
